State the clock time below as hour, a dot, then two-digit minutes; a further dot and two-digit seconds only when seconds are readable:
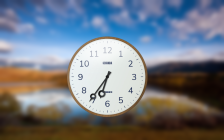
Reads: 6.36
